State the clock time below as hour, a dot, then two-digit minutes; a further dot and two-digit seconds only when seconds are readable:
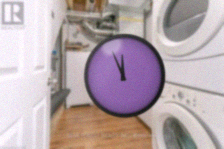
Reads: 11.56
